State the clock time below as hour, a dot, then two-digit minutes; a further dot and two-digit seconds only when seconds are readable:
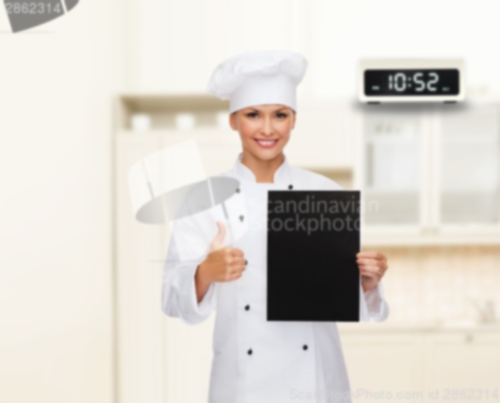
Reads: 10.52
